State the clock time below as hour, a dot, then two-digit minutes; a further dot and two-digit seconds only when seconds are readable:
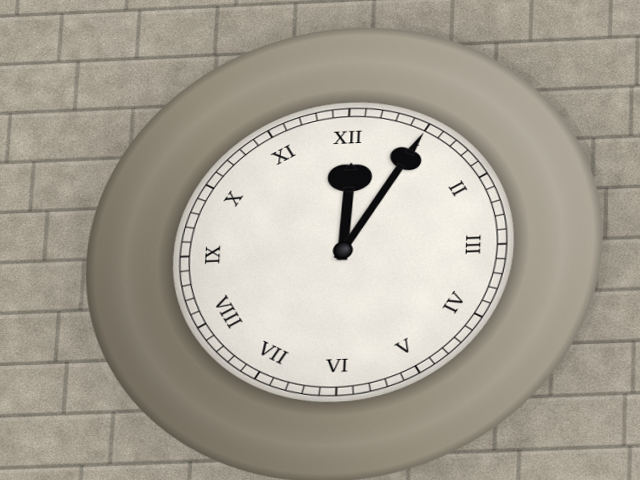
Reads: 12.05
